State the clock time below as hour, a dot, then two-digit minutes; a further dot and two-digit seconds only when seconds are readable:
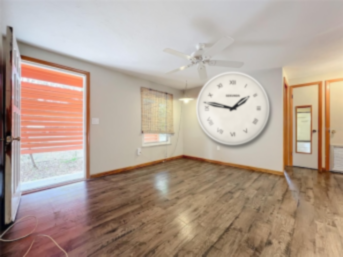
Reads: 1.47
